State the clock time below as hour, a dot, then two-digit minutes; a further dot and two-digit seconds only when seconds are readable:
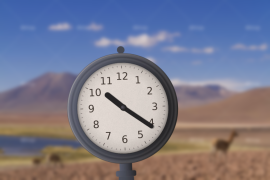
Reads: 10.21
